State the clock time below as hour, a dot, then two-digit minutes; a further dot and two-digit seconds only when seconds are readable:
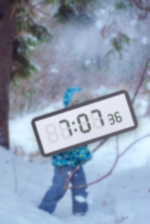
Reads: 7.07.36
